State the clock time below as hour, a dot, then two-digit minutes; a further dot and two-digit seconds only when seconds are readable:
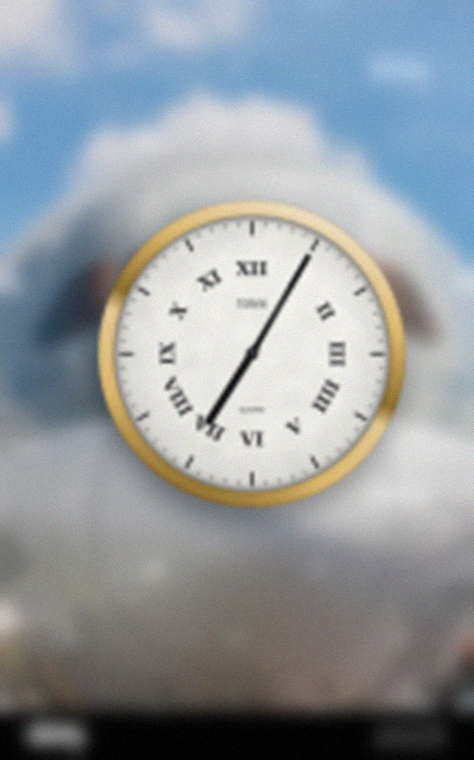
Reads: 7.05
